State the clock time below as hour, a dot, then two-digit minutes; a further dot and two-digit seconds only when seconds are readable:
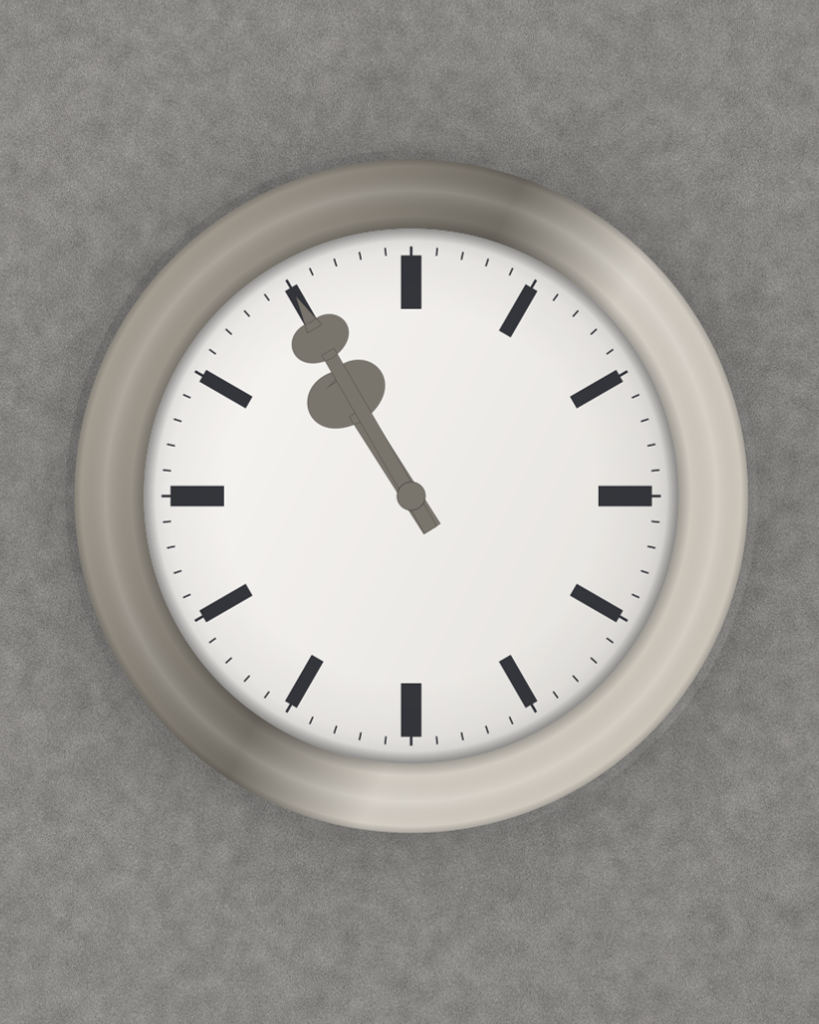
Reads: 10.55
